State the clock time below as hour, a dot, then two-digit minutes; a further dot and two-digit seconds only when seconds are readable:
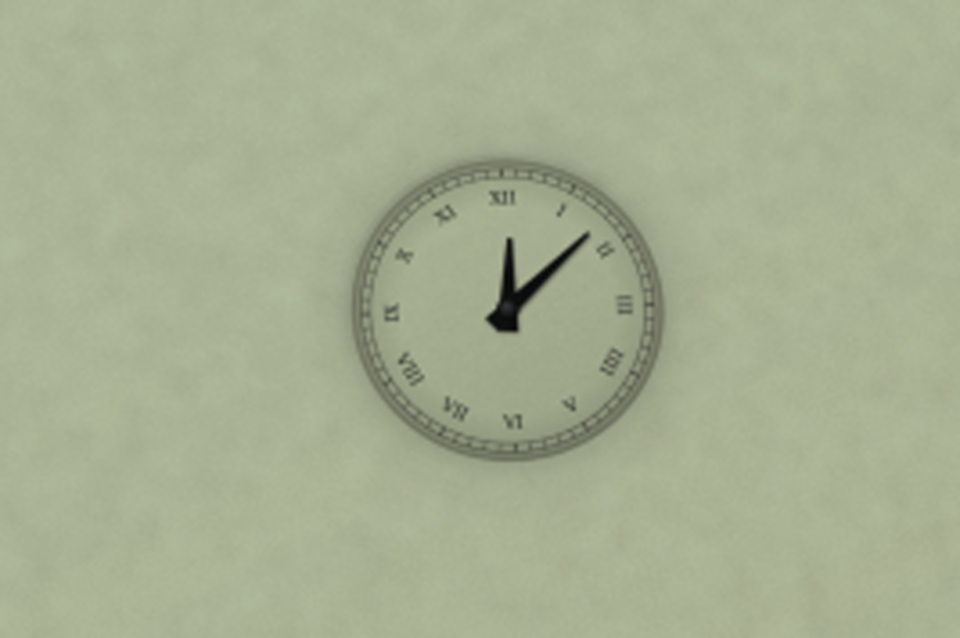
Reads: 12.08
